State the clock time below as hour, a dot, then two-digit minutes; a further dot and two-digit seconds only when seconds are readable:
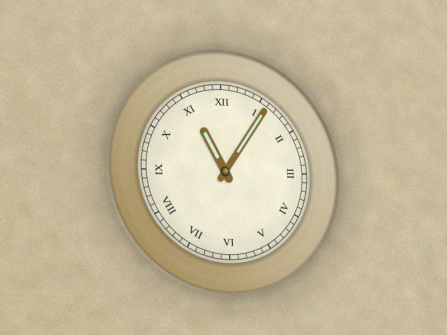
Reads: 11.06
